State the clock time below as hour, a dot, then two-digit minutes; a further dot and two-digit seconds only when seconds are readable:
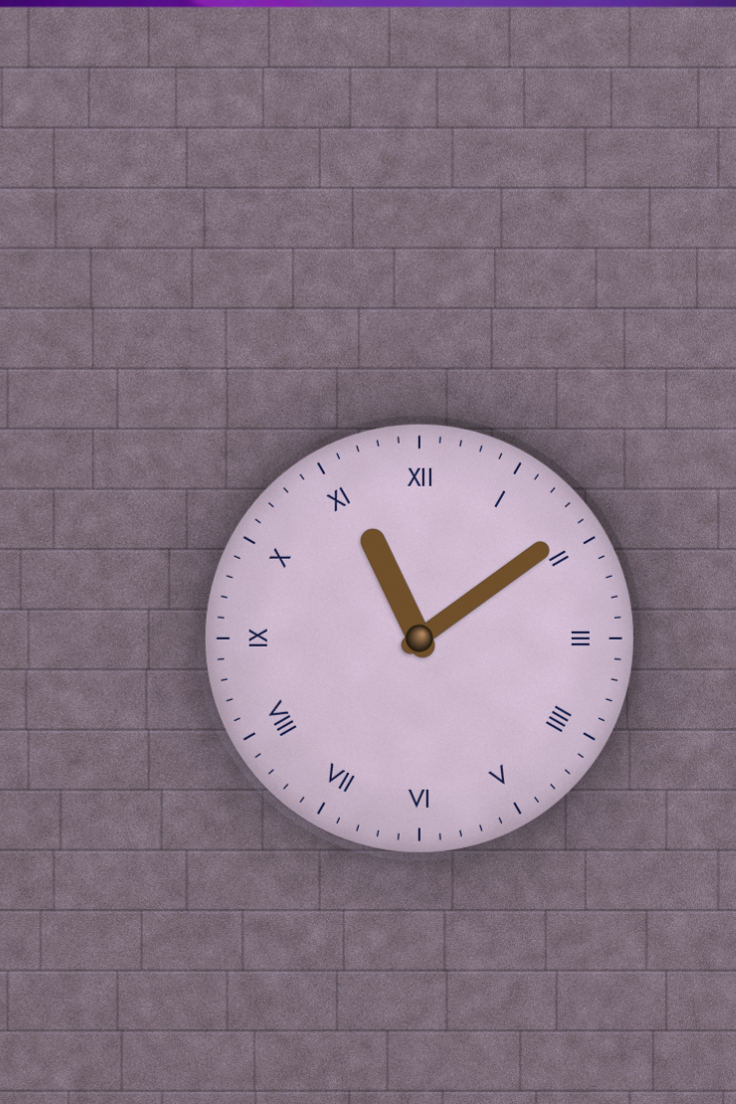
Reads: 11.09
